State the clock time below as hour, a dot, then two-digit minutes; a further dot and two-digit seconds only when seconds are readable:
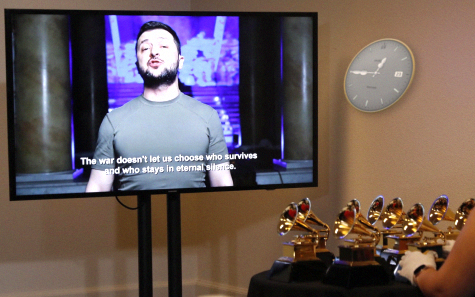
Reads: 12.45
